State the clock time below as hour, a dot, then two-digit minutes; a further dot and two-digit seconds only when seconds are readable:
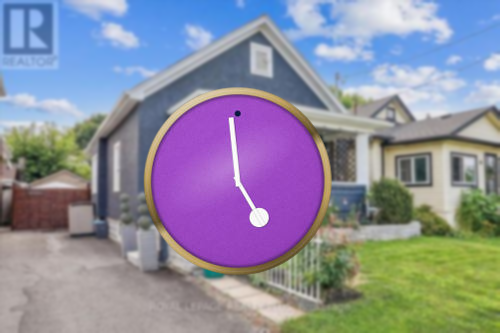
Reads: 4.59
